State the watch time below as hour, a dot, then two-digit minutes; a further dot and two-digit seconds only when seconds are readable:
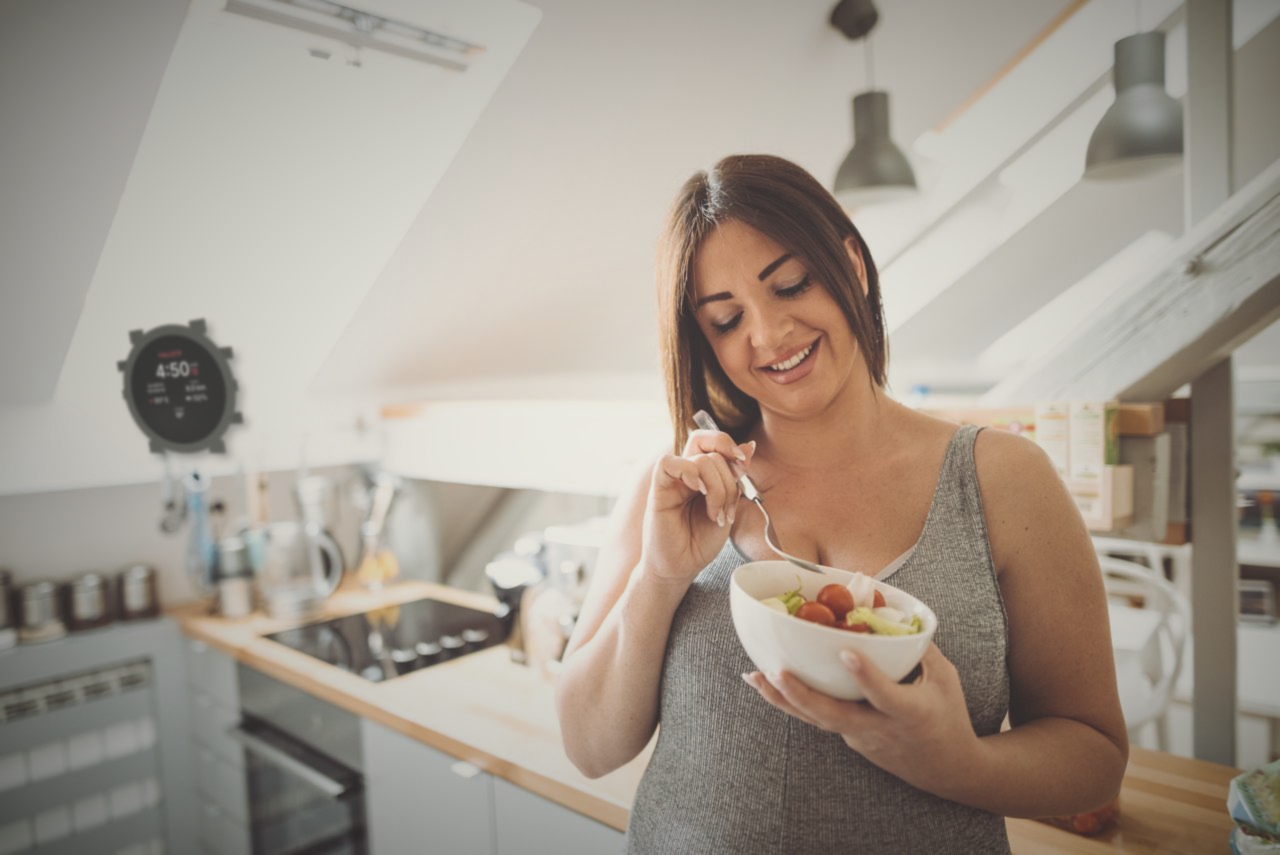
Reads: 4.50
